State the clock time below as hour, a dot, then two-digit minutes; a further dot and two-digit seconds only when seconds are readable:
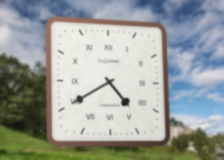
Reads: 4.40
